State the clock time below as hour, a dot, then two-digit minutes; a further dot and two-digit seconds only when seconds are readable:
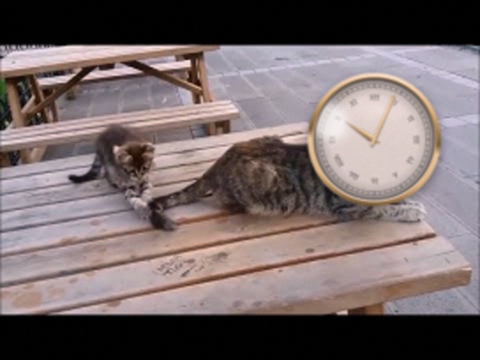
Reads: 10.04
